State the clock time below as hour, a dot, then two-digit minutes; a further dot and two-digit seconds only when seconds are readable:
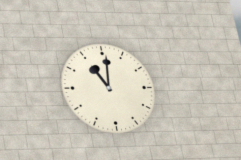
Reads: 11.01
